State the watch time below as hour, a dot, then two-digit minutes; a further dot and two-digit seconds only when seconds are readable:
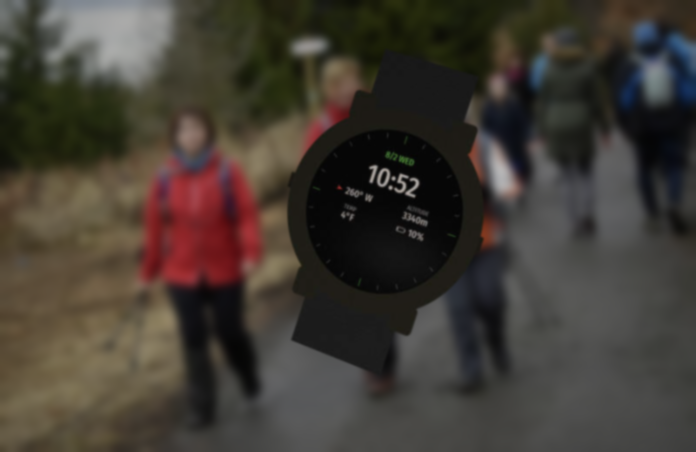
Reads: 10.52
